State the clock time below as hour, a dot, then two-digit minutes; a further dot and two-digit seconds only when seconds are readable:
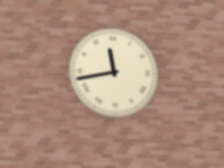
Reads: 11.43
